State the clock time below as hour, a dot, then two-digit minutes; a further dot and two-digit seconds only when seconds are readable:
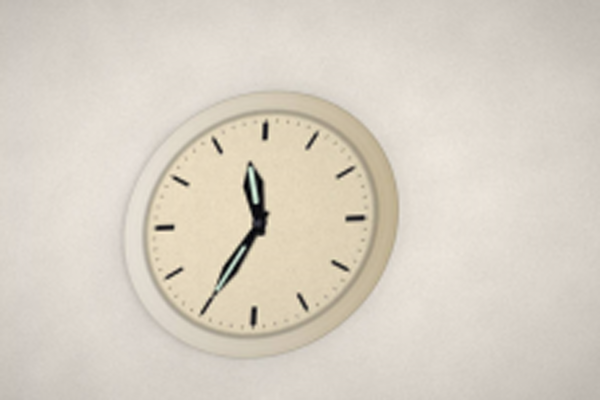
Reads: 11.35
